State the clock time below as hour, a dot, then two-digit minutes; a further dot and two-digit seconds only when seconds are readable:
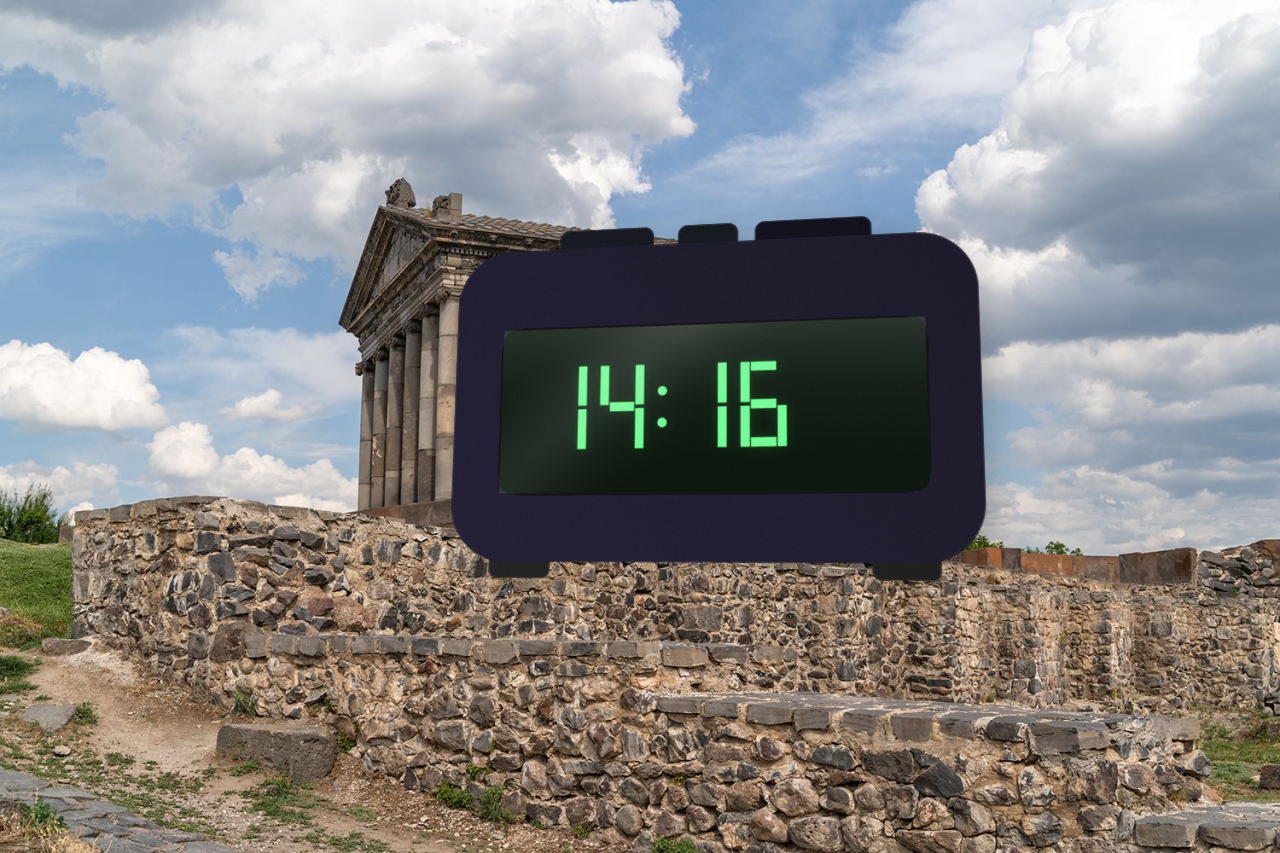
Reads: 14.16
